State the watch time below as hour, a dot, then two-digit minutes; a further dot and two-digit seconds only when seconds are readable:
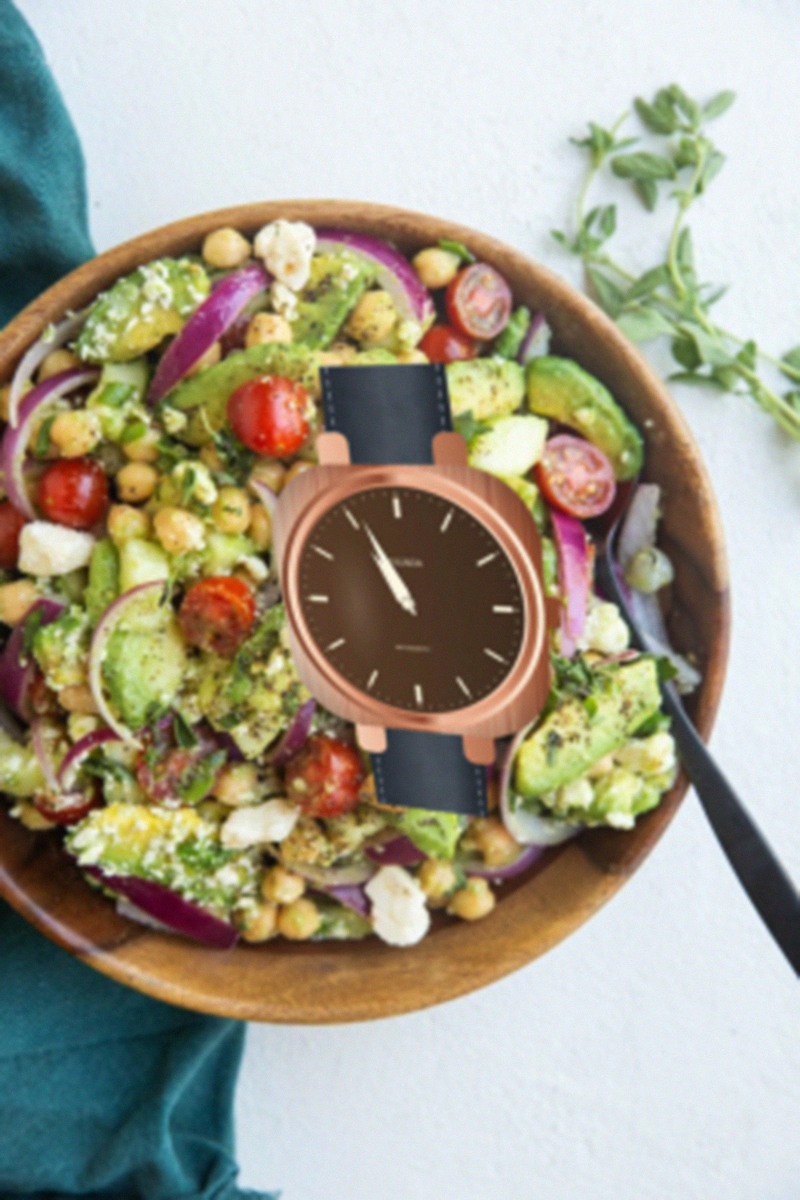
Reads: 10.56
